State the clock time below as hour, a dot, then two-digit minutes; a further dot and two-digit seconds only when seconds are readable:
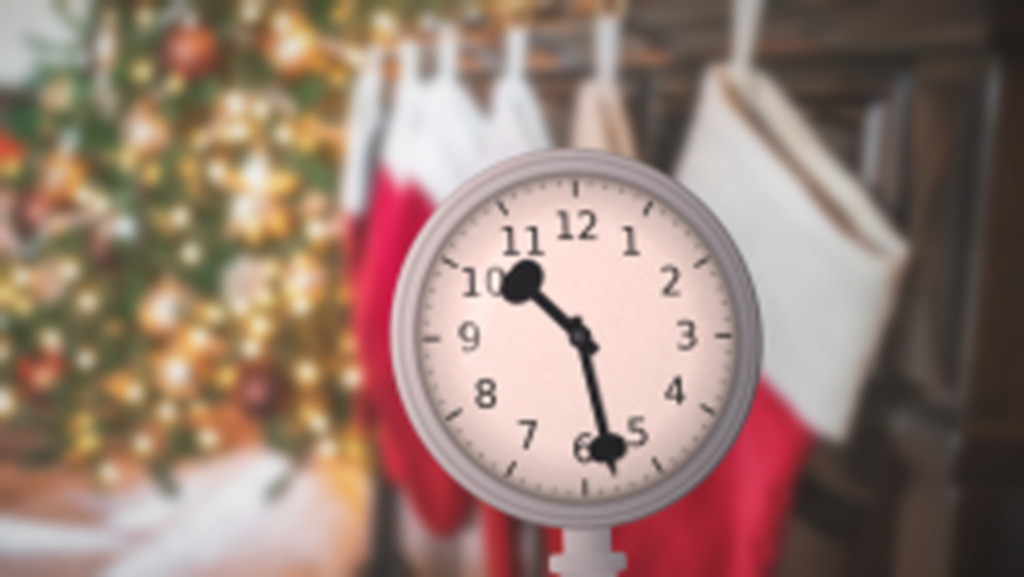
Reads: 10.28
